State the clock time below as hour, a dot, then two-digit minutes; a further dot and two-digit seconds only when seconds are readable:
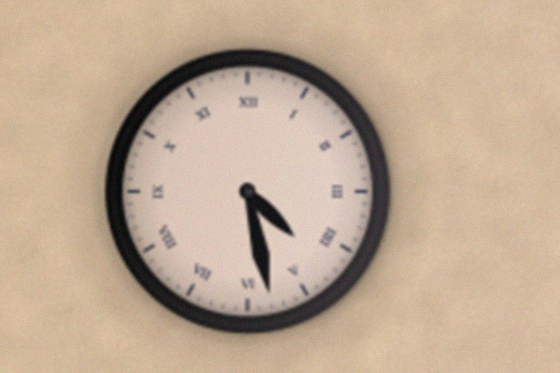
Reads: 4.28
